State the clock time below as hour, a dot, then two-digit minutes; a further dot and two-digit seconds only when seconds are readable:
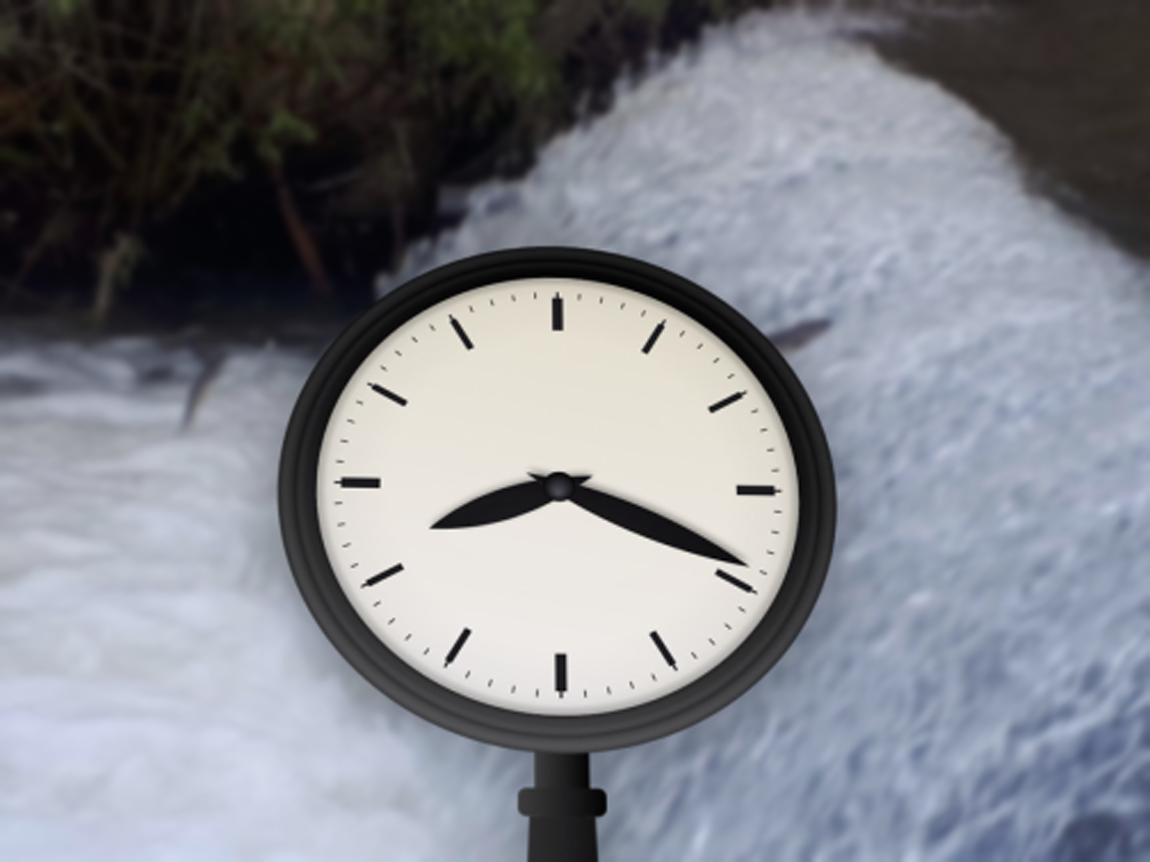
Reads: 8.19
